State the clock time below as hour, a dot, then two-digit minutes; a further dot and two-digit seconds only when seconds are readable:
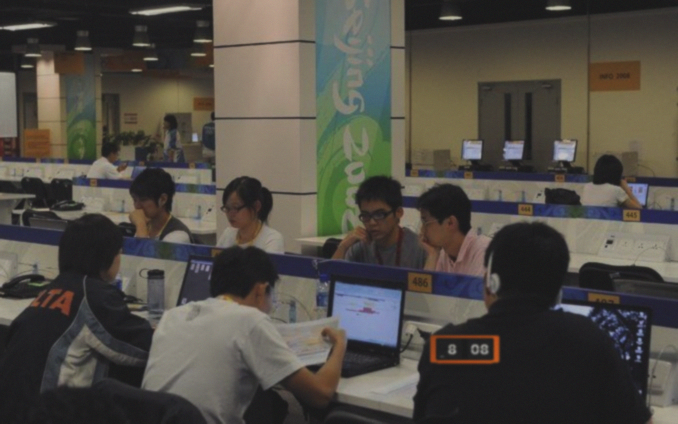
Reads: 8.08
